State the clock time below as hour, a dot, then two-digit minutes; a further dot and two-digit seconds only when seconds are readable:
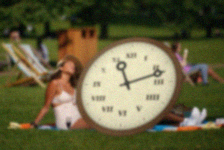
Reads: 11.12
